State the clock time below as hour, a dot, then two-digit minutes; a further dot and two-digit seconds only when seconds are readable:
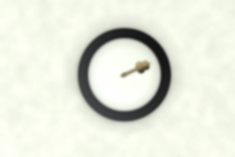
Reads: 2.11
